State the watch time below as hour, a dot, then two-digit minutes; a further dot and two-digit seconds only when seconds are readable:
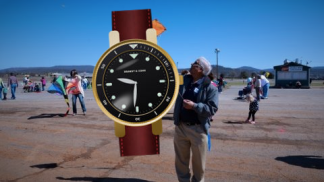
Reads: 9.31
